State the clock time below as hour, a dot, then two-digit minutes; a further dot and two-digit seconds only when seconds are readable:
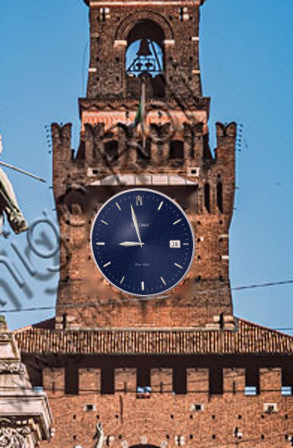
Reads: 8.58
